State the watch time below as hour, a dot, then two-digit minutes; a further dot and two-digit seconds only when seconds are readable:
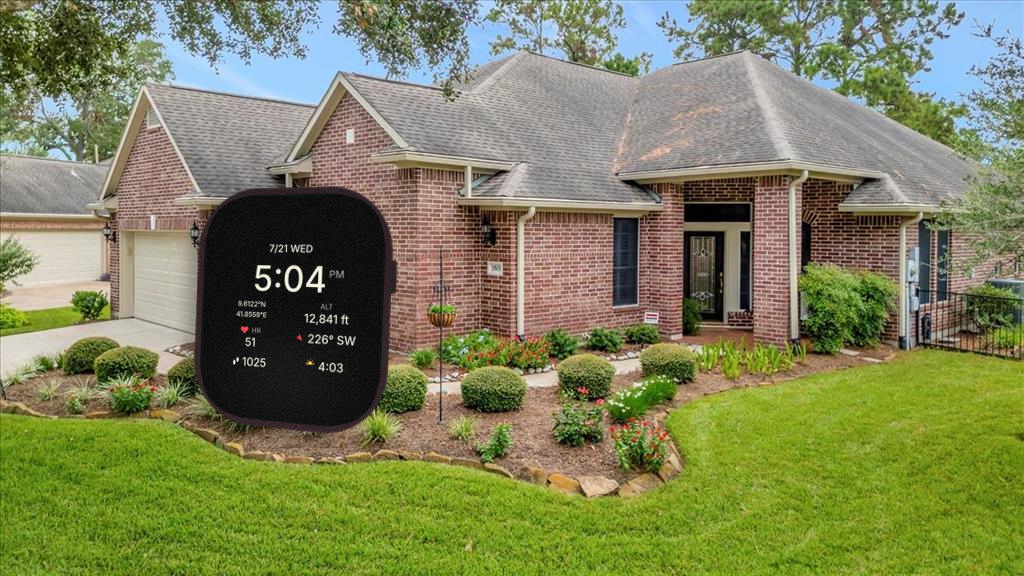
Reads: 5.04
